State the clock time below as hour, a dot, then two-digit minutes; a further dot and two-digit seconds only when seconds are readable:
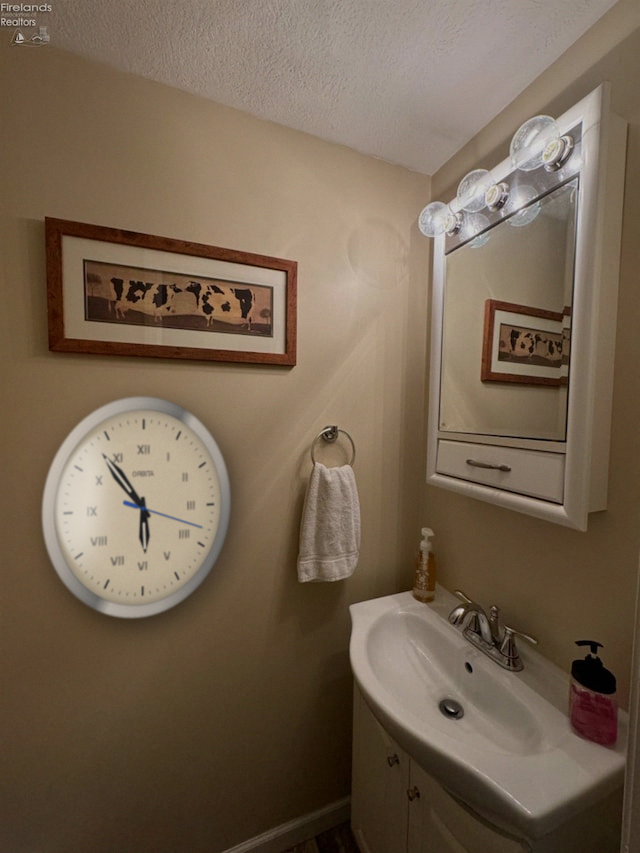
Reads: 5.53.18
